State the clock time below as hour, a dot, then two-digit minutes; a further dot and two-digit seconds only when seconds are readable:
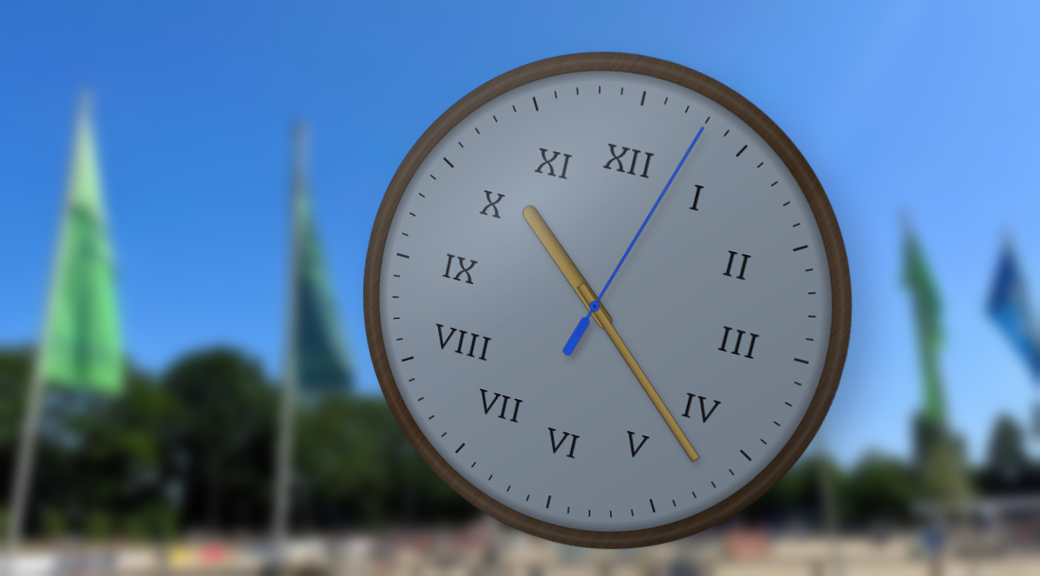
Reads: 10.22.03
